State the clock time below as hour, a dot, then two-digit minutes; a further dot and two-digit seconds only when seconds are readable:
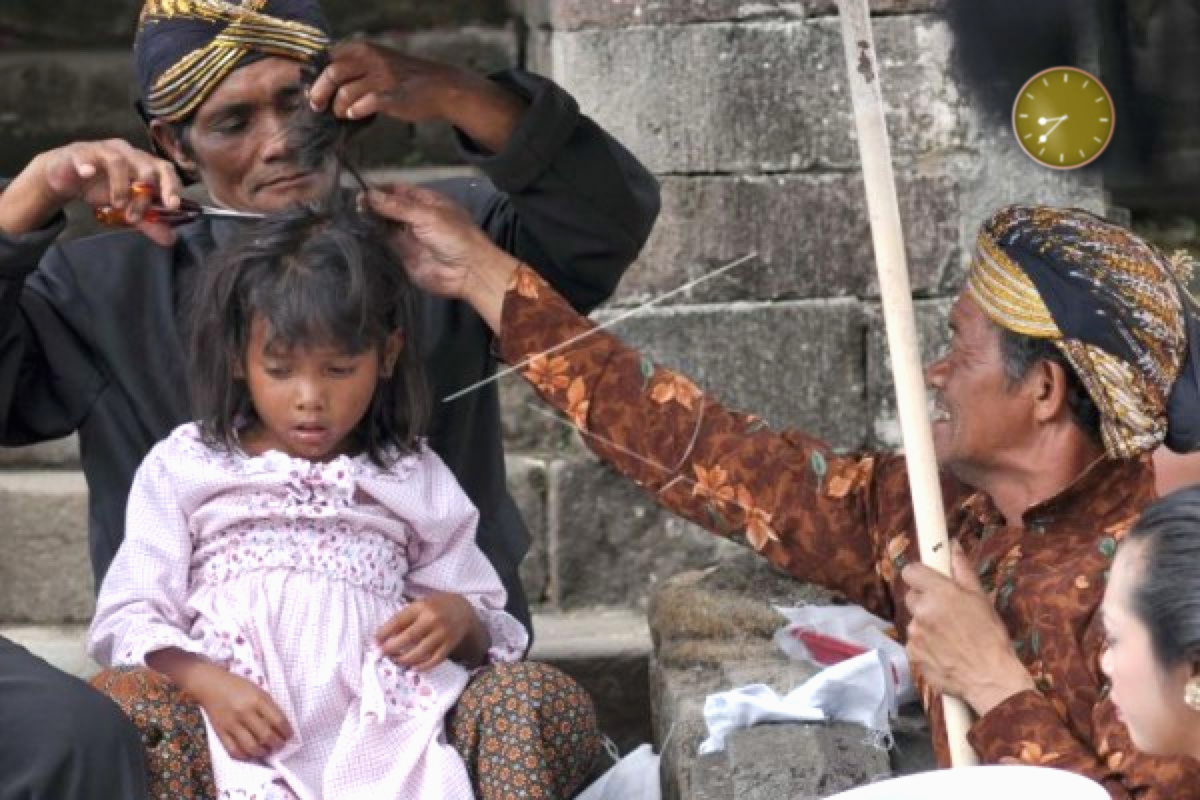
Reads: 8.37
